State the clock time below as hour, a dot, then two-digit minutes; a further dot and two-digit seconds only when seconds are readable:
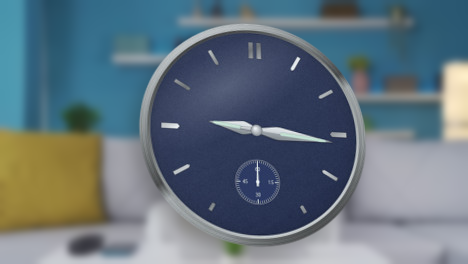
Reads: 9.16
